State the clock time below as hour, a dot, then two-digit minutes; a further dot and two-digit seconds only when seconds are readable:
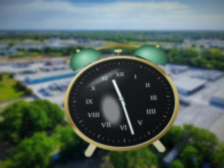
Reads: 11.28
